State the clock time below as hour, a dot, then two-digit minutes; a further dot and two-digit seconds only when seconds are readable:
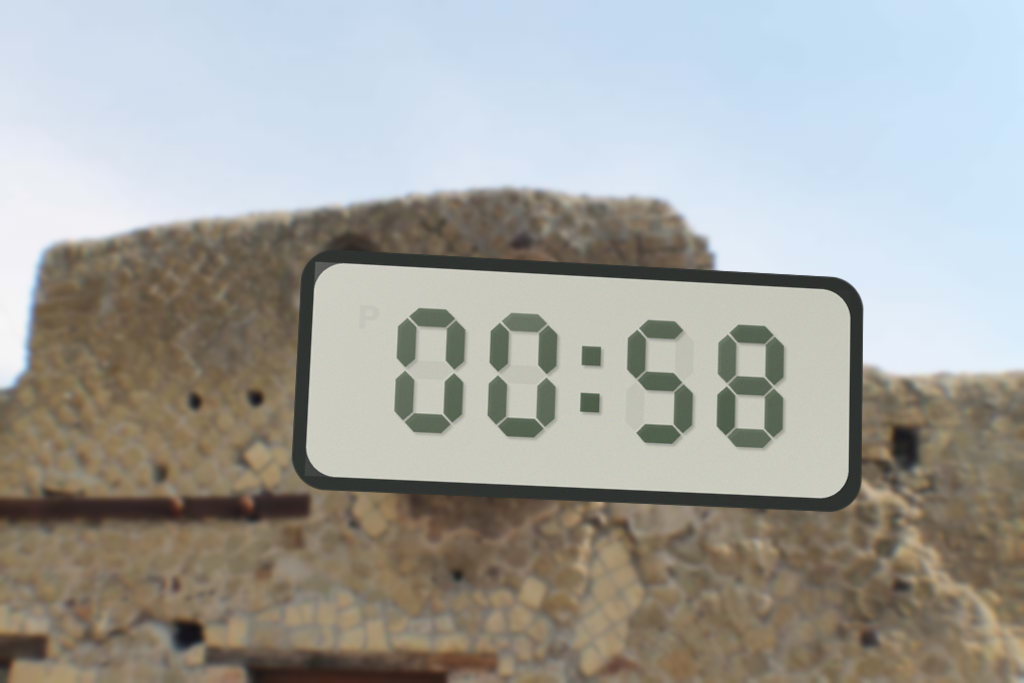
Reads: 0.58
